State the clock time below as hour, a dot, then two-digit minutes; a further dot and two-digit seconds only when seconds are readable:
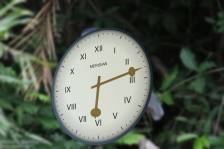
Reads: 6.13
